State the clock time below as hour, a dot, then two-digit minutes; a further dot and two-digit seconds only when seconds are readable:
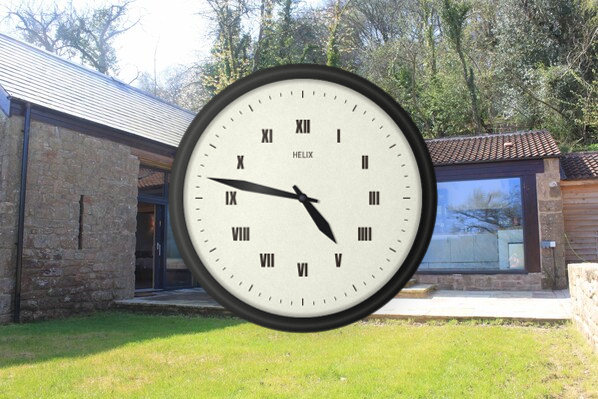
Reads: 4.47
